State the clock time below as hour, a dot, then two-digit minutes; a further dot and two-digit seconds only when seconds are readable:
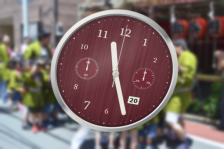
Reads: 11.26
